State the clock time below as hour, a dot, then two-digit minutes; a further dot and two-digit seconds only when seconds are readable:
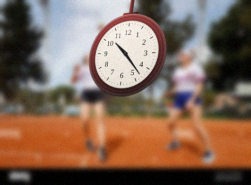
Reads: 10.23
